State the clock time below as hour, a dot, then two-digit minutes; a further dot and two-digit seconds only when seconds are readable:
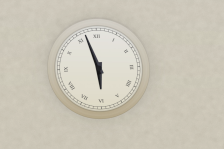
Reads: 5.57
